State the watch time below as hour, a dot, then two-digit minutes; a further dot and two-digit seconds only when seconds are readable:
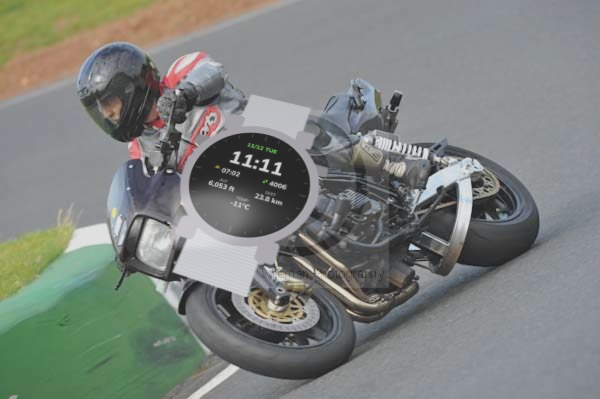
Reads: 11.11
